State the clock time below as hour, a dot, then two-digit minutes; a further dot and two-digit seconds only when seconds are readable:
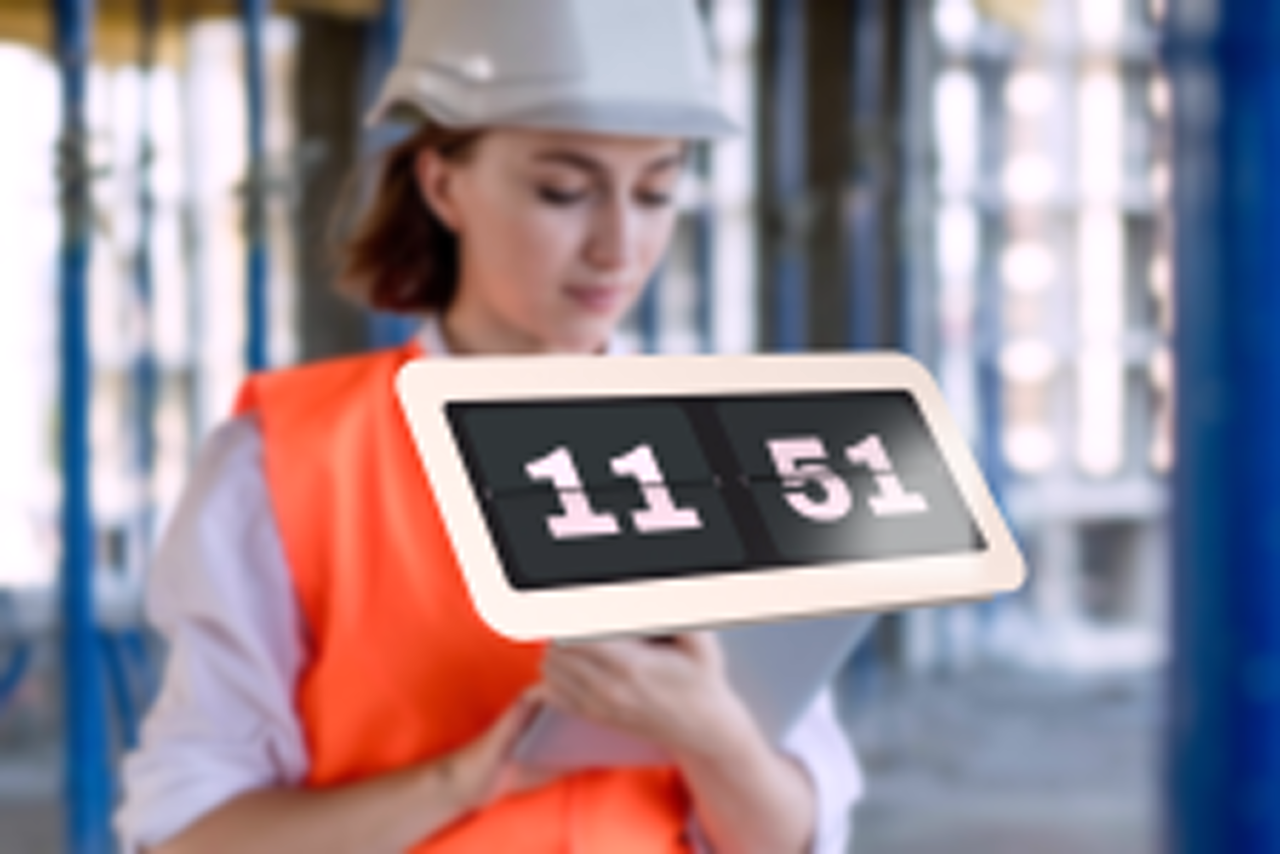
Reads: 11.51
